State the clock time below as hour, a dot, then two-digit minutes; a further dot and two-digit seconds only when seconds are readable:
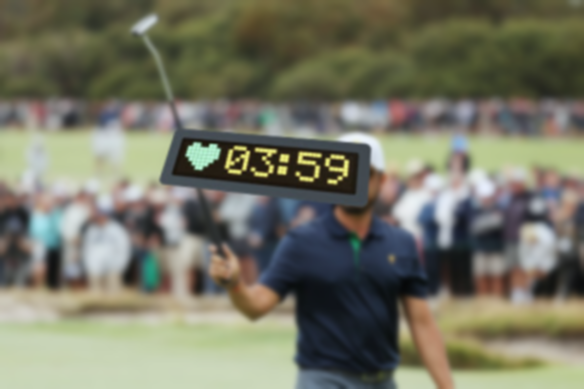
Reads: 3.59
